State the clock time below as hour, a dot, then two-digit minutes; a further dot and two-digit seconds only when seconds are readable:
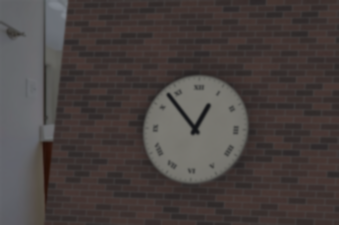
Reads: 12.53
